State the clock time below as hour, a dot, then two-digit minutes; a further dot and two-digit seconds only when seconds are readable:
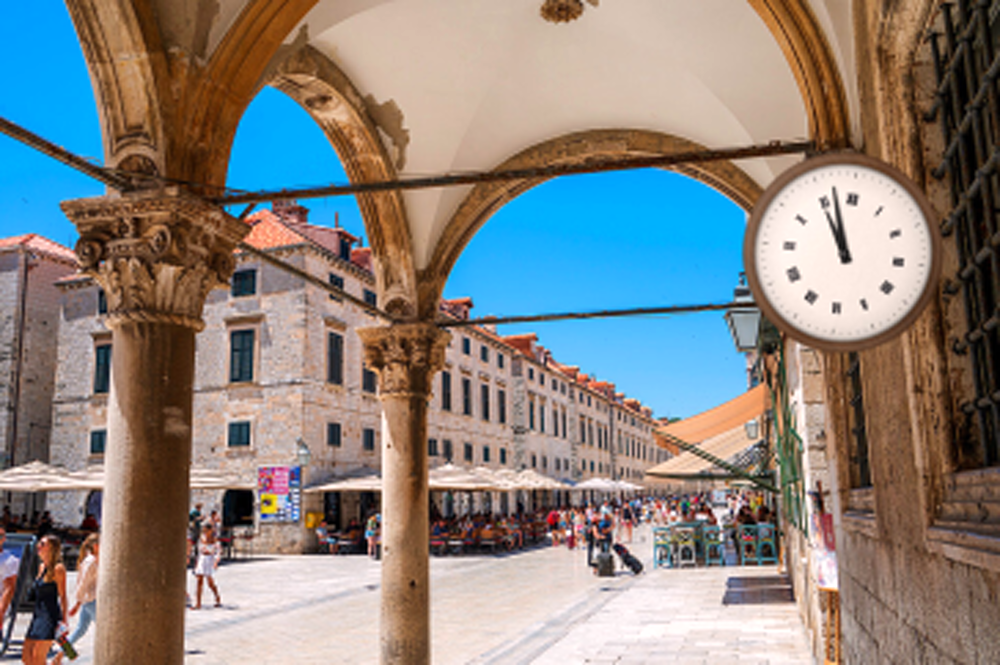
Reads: 10.57
